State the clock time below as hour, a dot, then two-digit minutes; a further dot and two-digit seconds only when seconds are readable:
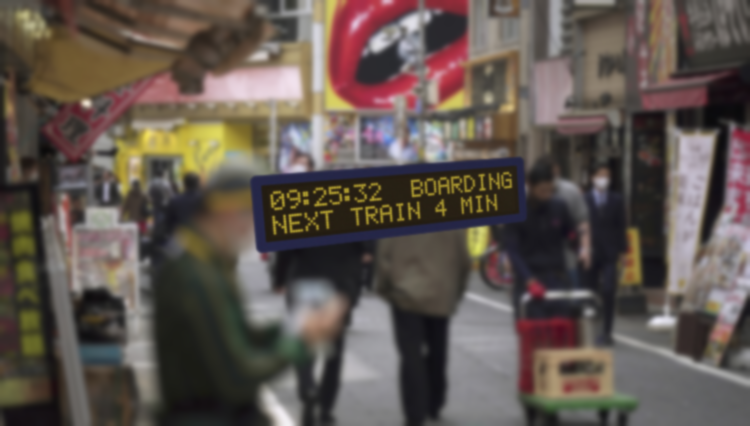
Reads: 9.25.32
